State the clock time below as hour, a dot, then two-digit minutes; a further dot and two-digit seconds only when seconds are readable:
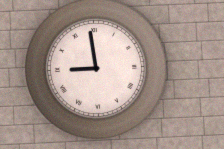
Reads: 8.59
